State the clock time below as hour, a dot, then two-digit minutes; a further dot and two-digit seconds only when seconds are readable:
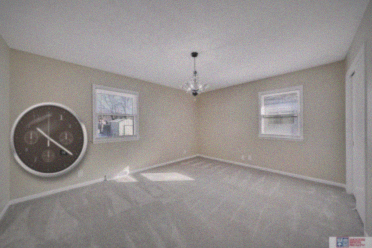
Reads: 10.21
